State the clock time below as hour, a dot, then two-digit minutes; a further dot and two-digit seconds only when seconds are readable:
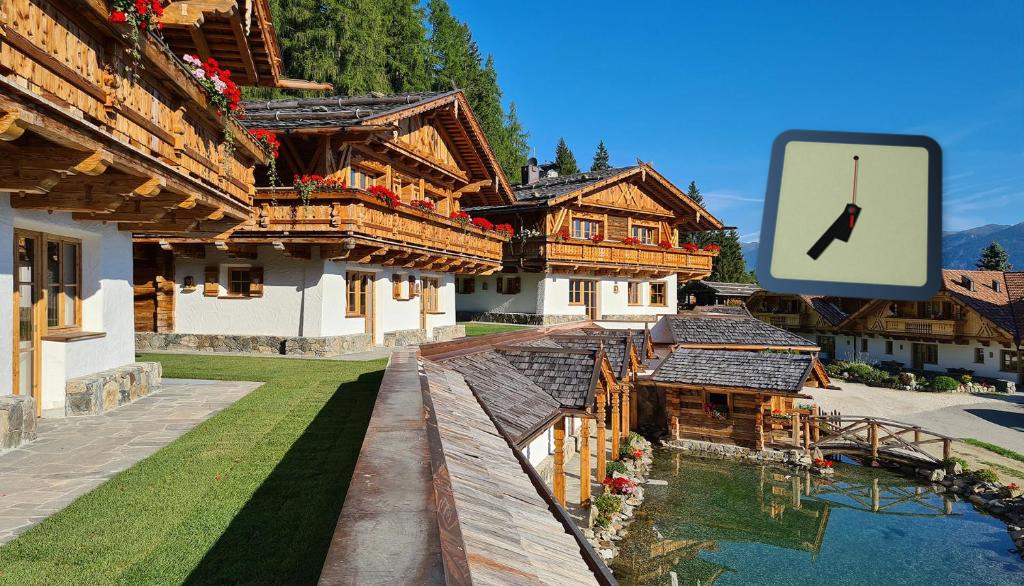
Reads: 6.36.00
